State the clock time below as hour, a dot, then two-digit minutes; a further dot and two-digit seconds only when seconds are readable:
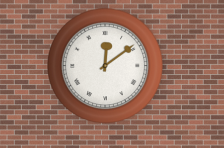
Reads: 12.09
